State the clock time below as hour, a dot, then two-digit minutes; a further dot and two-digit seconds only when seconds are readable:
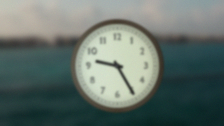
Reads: 9.25
